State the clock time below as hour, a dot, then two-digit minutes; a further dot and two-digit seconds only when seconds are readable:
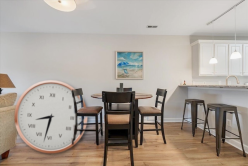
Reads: 8.32
